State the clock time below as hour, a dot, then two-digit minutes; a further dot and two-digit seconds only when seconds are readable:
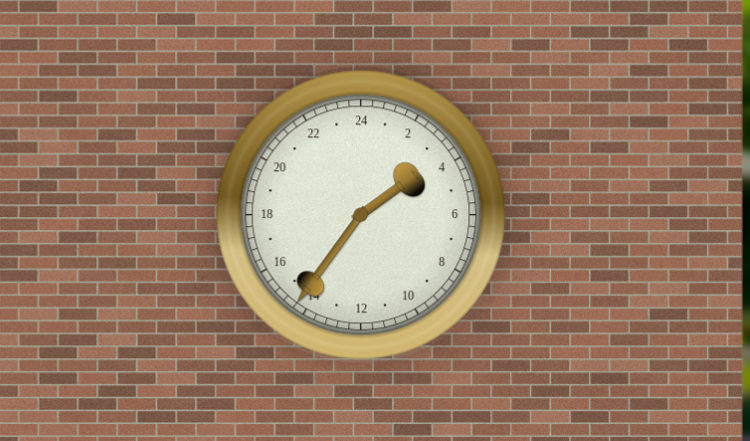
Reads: 3.36
